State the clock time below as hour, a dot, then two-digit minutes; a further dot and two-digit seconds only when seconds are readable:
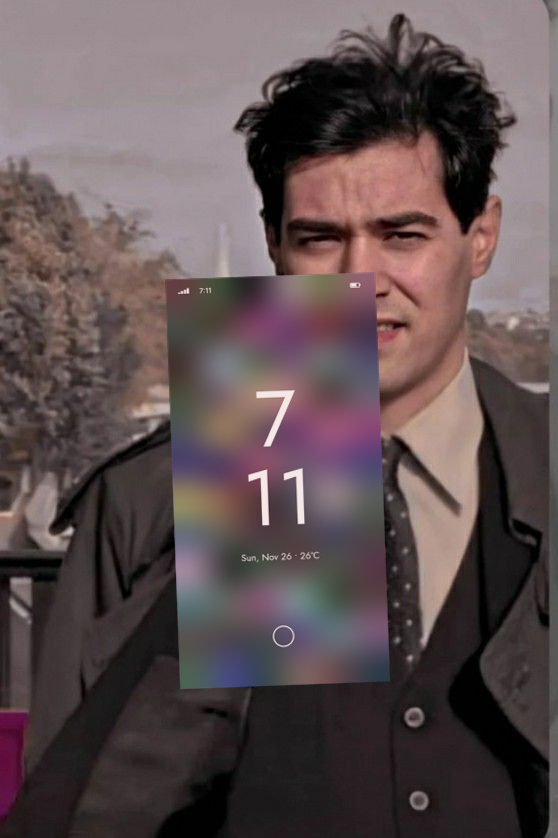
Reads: 7.11
